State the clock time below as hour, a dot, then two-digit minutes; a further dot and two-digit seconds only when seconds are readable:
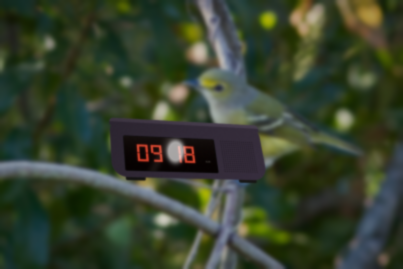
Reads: 9.18
